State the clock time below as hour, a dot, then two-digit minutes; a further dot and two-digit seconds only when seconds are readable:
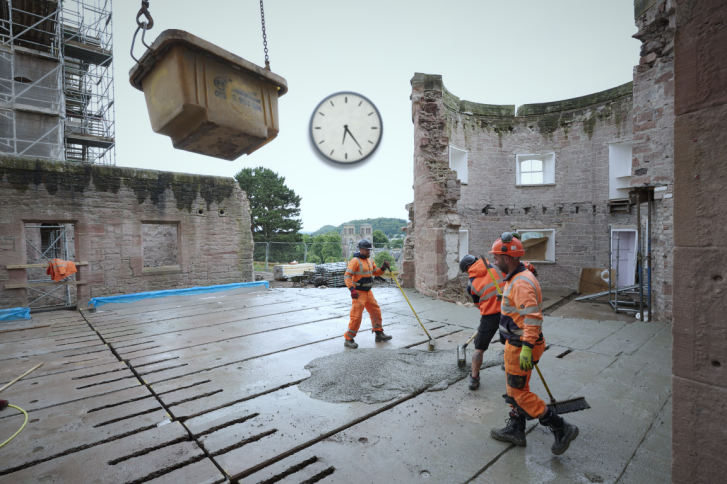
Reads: 6.24
